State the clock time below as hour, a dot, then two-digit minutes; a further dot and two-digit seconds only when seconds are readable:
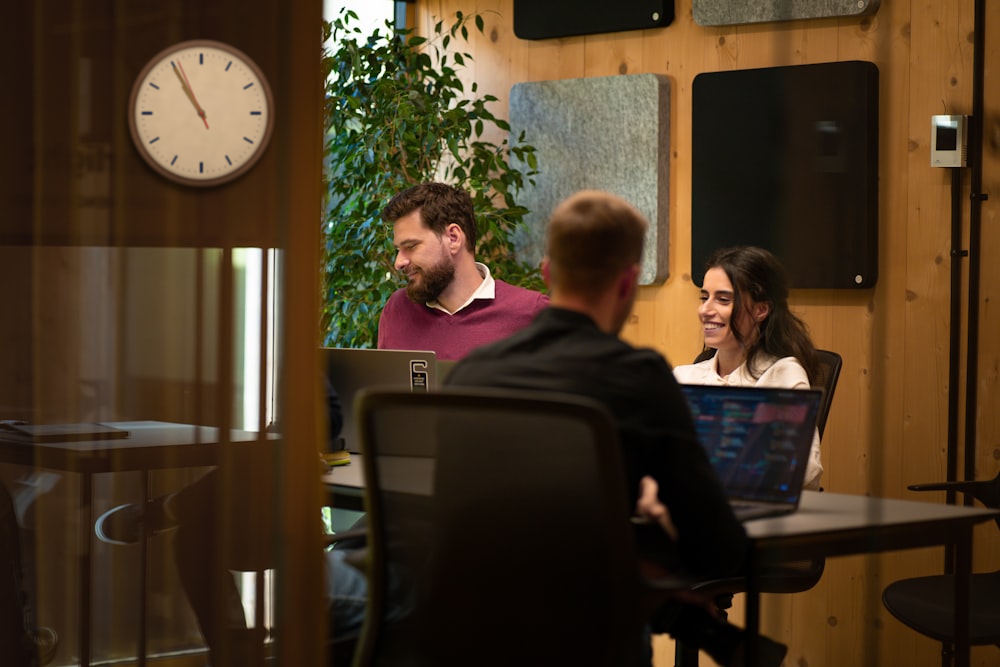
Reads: 10.54.56
